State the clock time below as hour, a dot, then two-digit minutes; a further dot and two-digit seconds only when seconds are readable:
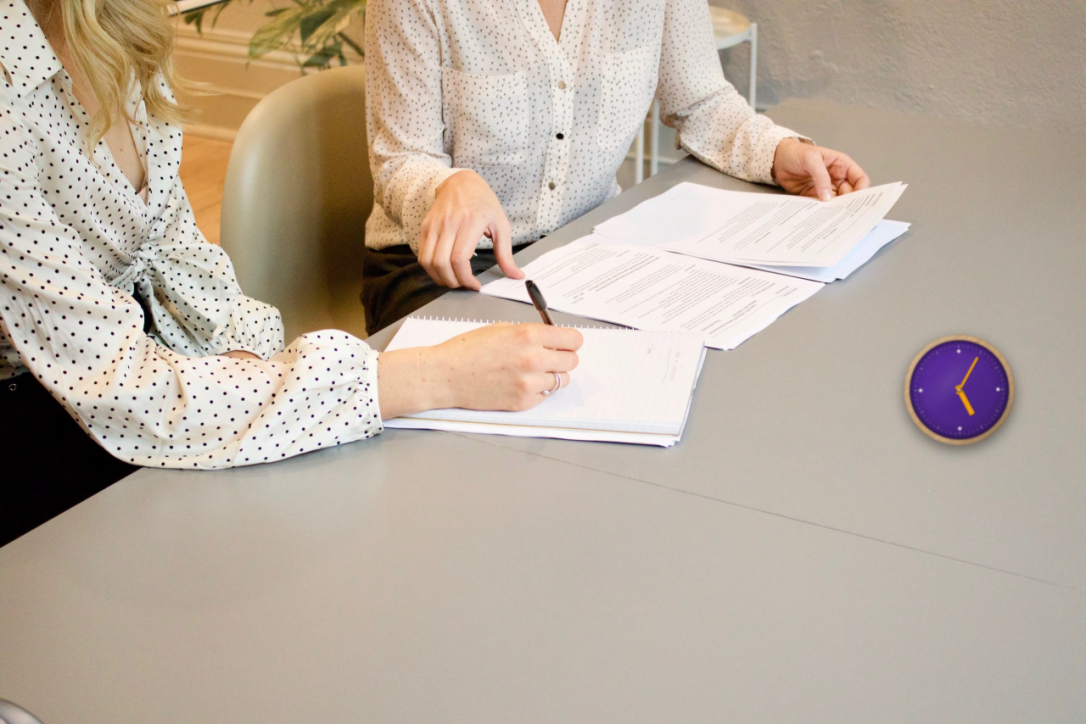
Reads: 5.05
